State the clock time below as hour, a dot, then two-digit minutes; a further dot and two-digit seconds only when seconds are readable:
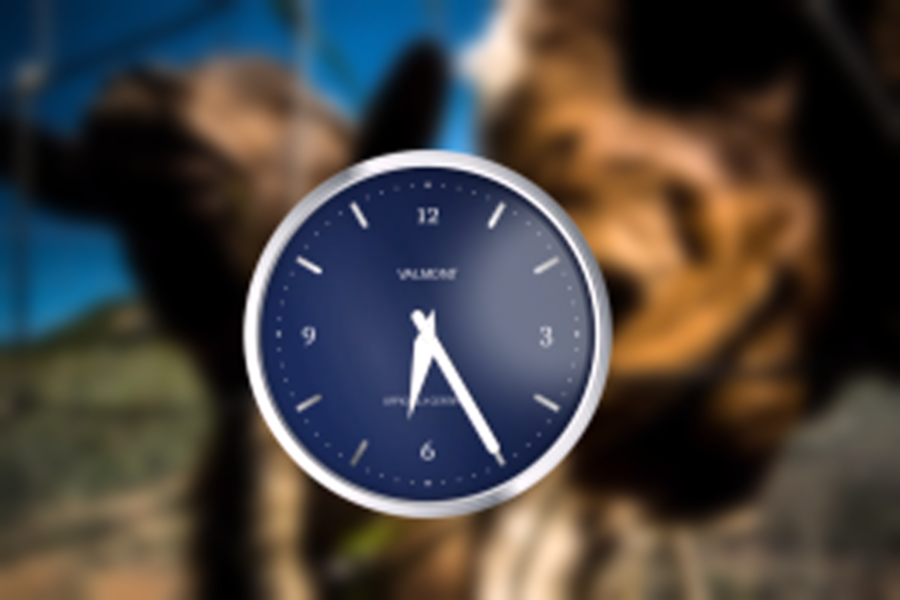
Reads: 6.25
